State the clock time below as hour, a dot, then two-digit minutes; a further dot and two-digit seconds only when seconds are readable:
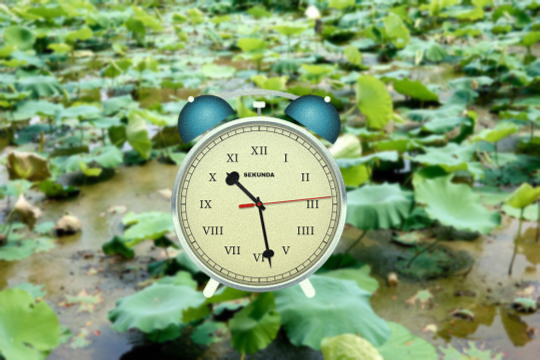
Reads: 10.28.14
